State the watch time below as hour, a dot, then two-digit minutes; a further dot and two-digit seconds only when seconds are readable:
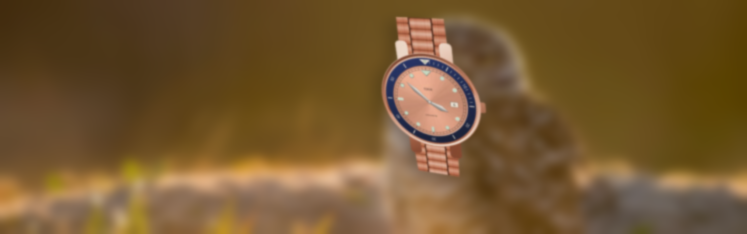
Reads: 3.52
